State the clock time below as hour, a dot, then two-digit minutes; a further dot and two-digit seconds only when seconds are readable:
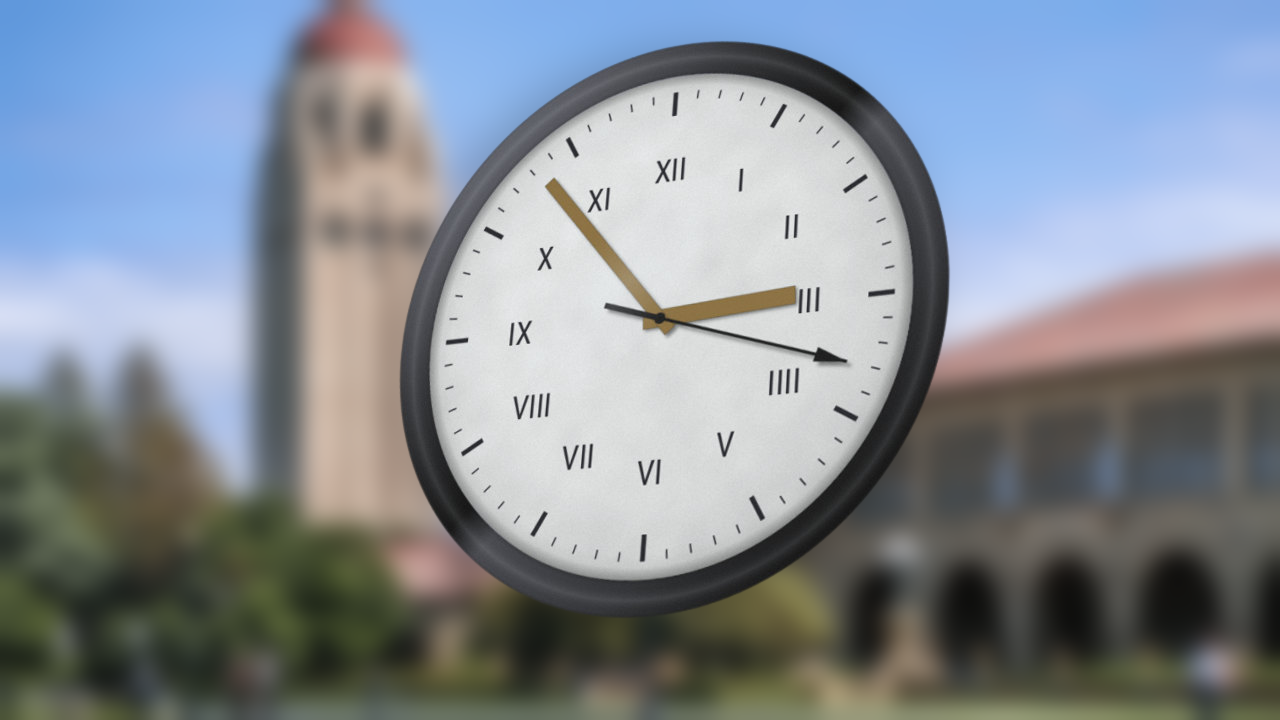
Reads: 2.53.18
